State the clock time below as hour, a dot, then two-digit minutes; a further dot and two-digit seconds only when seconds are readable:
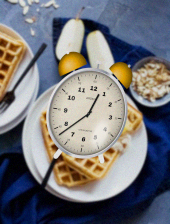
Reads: 12.38
